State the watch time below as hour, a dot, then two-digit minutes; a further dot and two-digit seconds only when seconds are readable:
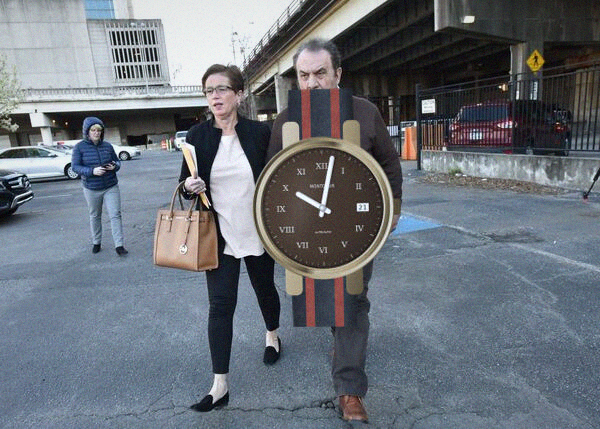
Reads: 10.02
